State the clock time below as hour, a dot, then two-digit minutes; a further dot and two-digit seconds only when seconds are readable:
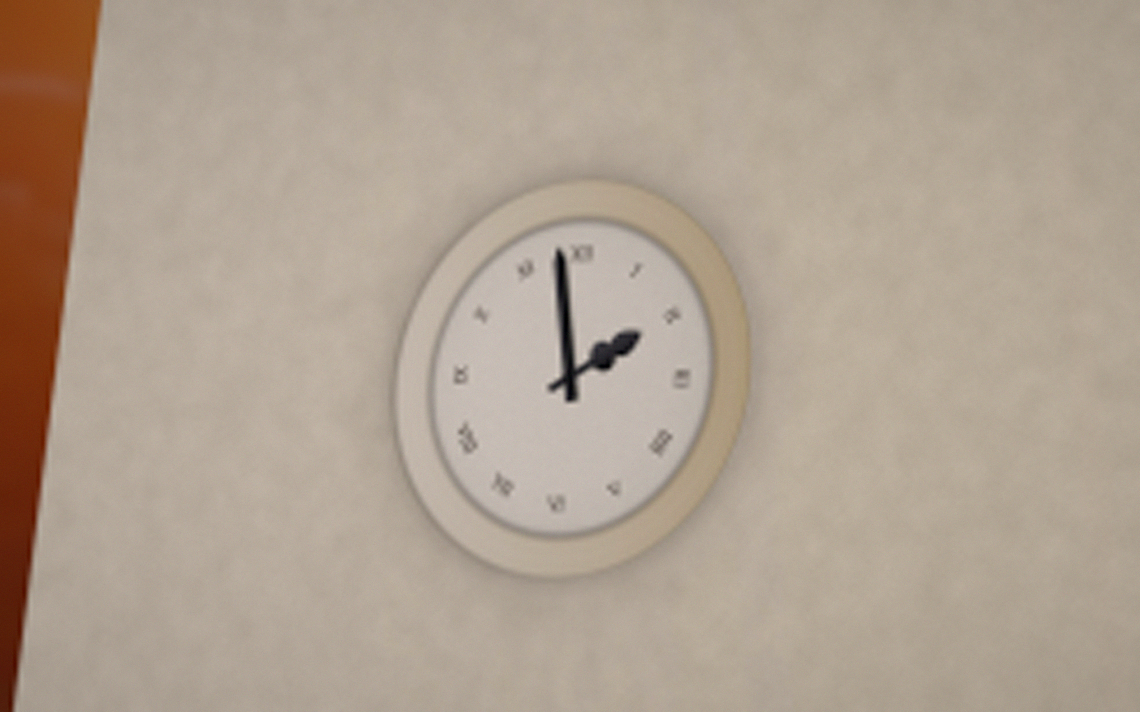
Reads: 1.58
